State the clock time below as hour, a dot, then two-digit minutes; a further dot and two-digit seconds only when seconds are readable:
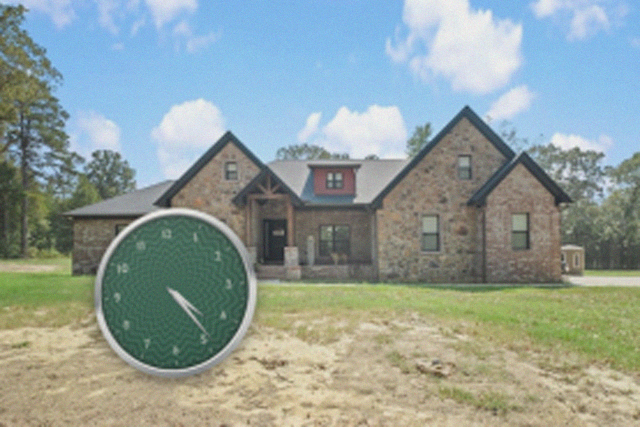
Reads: 4.24
